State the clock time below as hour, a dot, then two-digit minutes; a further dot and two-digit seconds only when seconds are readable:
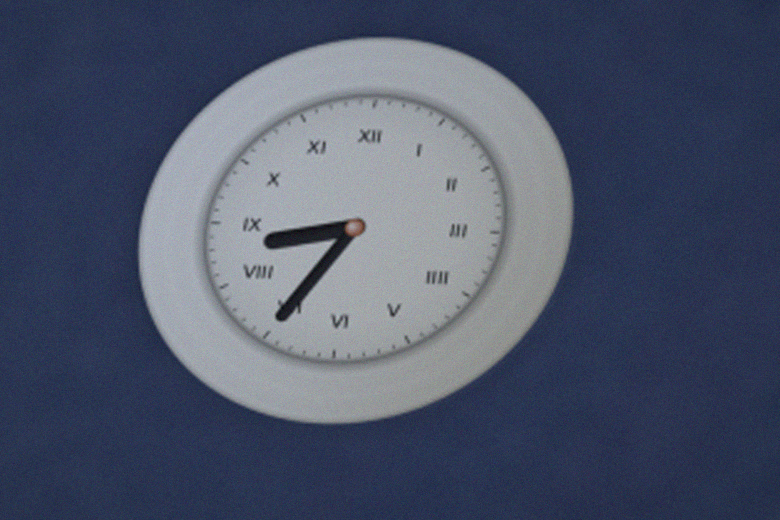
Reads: 8.35
